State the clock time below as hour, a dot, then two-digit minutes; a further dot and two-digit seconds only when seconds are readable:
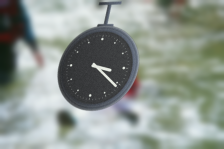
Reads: 3.21
